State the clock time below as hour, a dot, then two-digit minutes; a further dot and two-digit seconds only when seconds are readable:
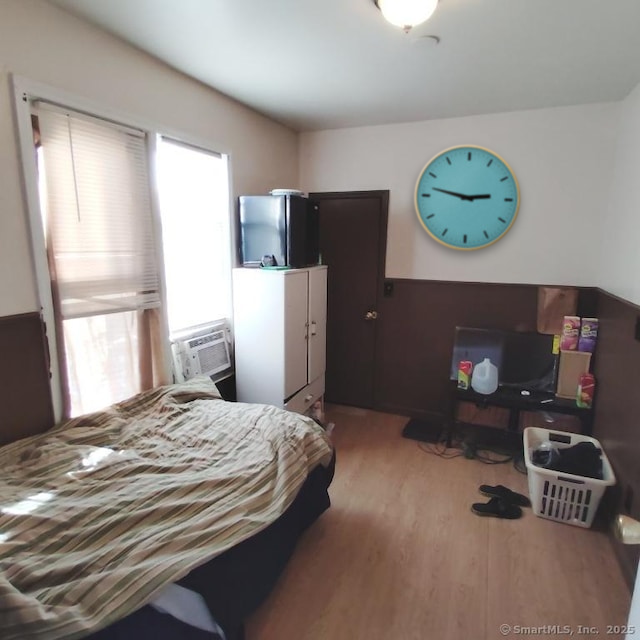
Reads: 2.47
